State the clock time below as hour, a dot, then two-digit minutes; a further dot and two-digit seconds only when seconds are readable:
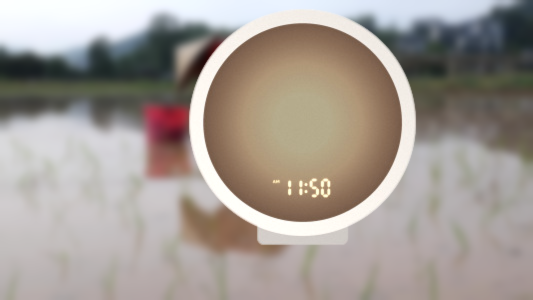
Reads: 11.50
